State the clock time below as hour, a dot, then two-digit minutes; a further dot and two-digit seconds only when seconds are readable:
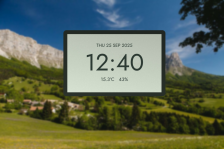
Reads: 12.40
